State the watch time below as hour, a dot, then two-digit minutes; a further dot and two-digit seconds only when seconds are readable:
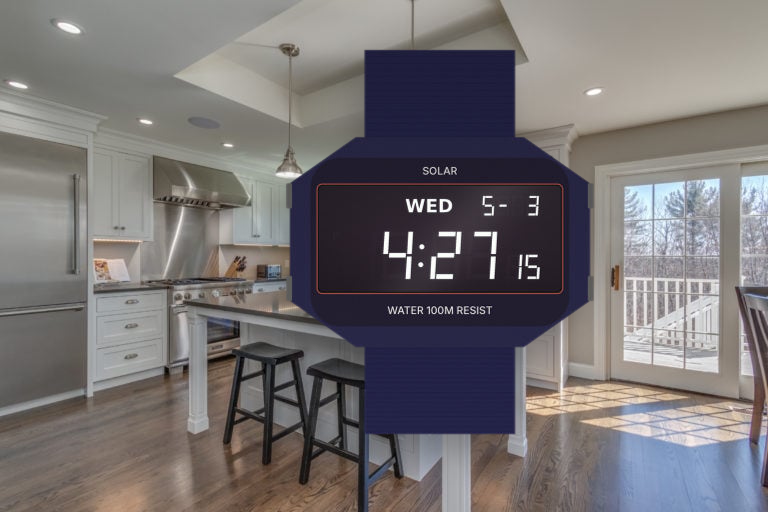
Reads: 4.27.15
